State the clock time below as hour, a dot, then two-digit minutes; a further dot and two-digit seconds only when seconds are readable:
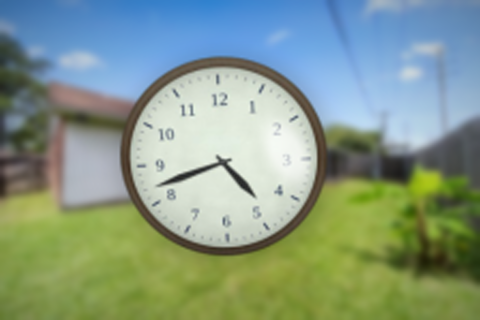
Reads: 4.42
